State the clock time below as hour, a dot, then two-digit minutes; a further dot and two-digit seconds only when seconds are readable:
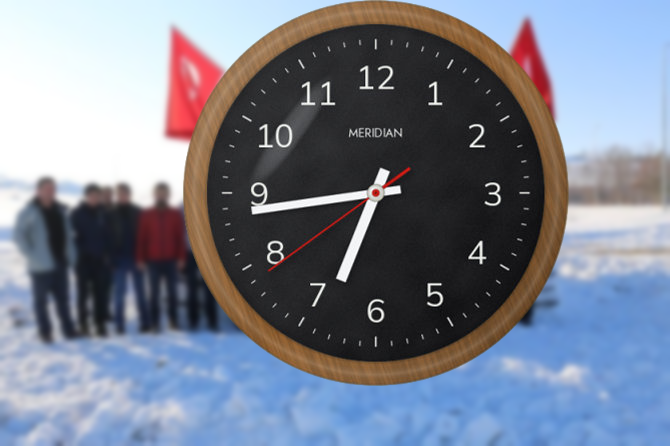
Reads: 6.43.39
